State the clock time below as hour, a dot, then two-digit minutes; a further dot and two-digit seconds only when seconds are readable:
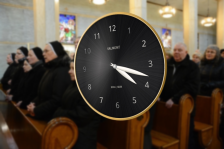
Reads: 4.18
